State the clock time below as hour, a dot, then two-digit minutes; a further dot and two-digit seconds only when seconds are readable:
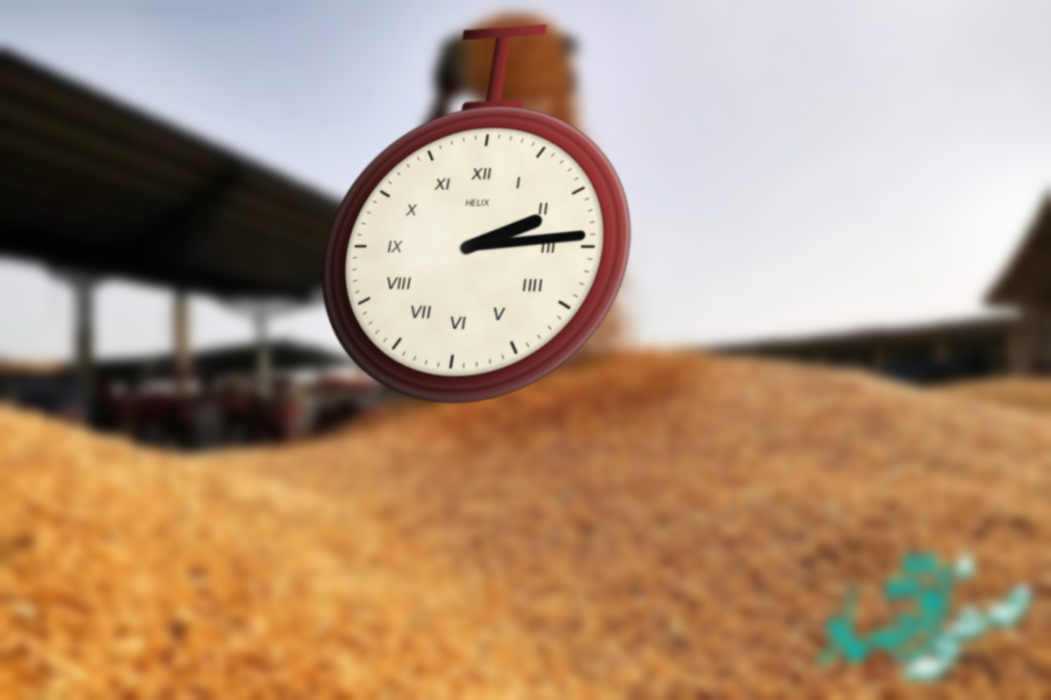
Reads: 2.14
